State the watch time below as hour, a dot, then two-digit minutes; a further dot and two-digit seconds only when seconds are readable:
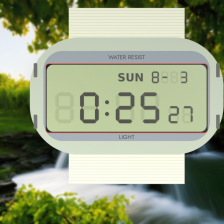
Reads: 0.25.27
